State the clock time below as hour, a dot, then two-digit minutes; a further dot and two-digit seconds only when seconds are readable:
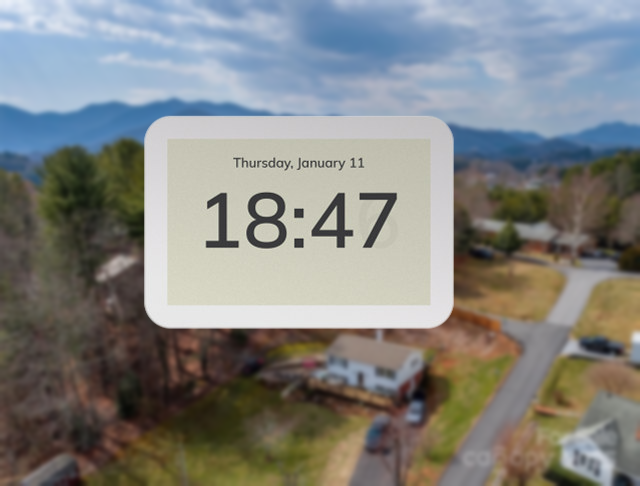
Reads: 18.47
